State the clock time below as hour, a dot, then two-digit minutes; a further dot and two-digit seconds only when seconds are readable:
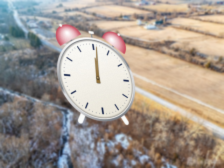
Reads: 12.01
